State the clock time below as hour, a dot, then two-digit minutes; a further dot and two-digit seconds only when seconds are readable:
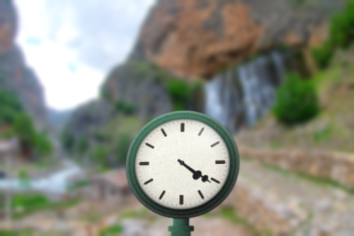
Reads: 4.21
